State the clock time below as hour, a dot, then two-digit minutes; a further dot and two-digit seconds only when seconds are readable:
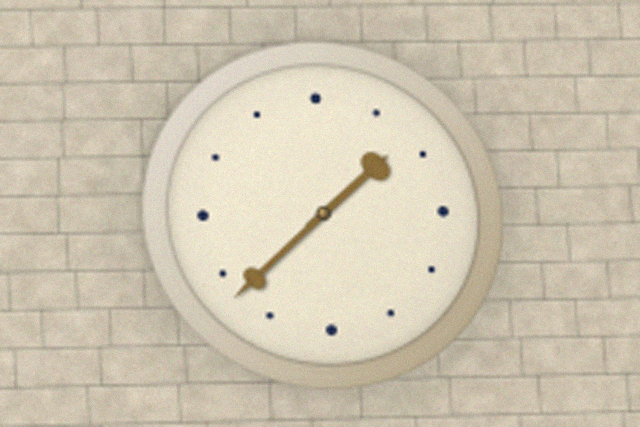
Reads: 1.38
